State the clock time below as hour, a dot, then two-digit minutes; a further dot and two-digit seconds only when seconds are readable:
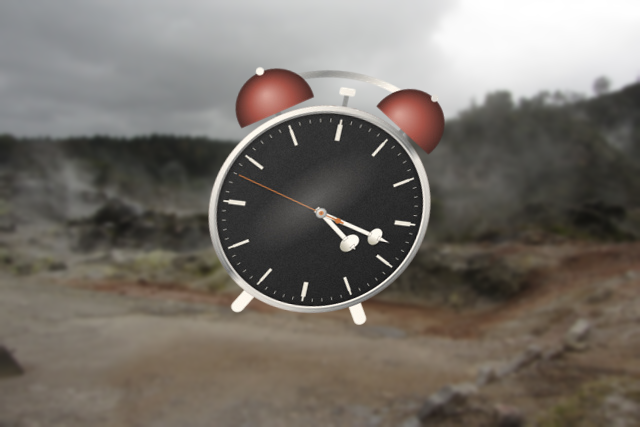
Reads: 4.17.48
